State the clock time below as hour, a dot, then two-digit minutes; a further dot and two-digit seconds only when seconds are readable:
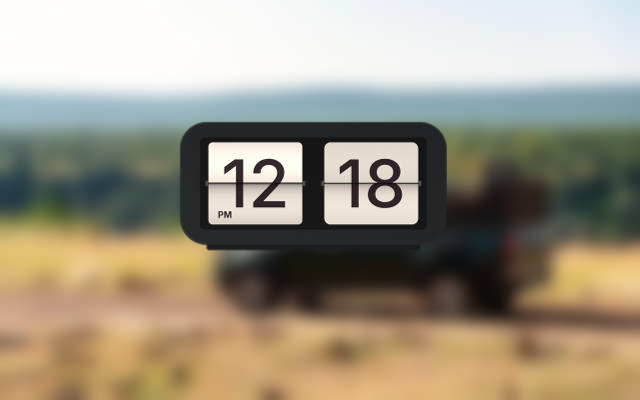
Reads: 12.18
